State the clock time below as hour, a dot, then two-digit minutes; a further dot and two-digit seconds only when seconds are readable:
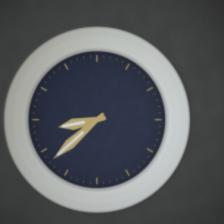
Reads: 8.38
